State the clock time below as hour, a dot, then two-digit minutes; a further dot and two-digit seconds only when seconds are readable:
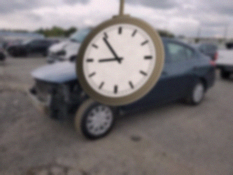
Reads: 8.54
